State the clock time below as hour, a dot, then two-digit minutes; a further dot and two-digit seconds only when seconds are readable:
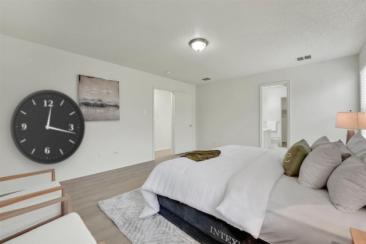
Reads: 12.17
